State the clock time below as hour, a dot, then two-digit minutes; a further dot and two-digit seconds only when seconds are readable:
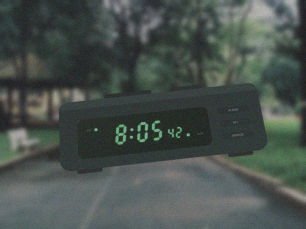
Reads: 8.05.42
